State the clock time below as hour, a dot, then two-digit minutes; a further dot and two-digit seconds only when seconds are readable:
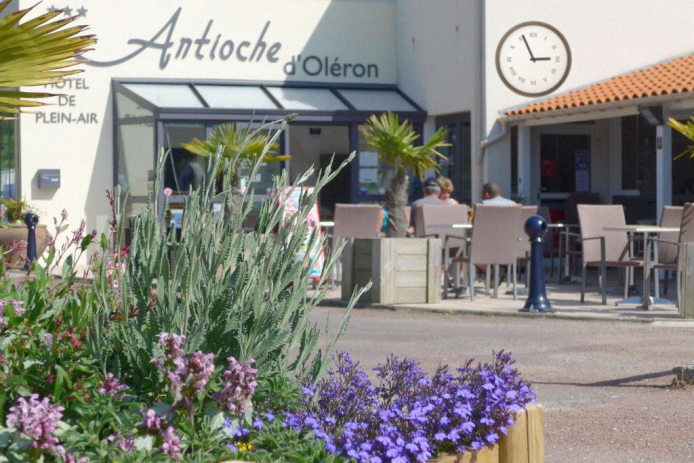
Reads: 2.56
